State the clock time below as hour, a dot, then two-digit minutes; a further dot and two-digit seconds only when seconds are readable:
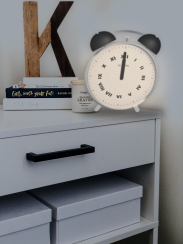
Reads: 12.00
